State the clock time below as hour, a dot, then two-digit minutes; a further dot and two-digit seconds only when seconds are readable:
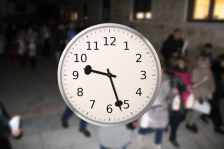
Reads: 9.27
